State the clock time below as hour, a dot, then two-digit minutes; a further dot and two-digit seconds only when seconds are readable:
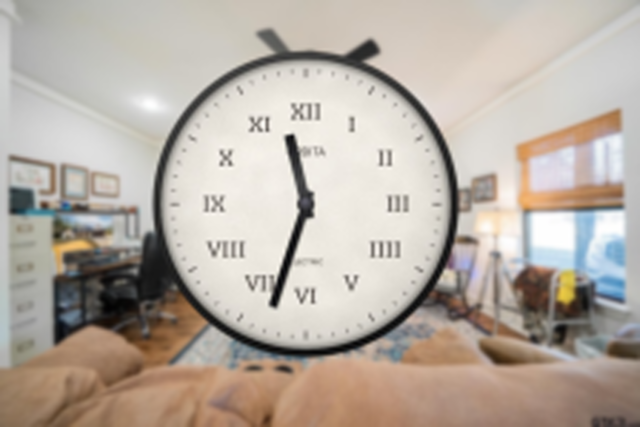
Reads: 11.33
